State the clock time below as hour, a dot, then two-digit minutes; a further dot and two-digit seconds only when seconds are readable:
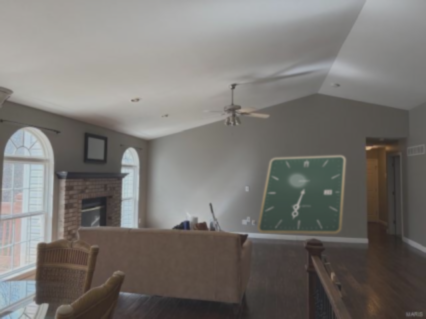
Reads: 6.32
